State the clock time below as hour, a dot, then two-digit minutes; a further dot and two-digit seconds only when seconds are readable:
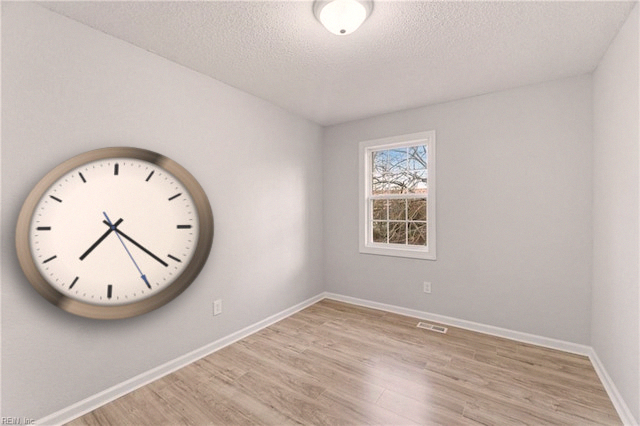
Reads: 7.21.25
